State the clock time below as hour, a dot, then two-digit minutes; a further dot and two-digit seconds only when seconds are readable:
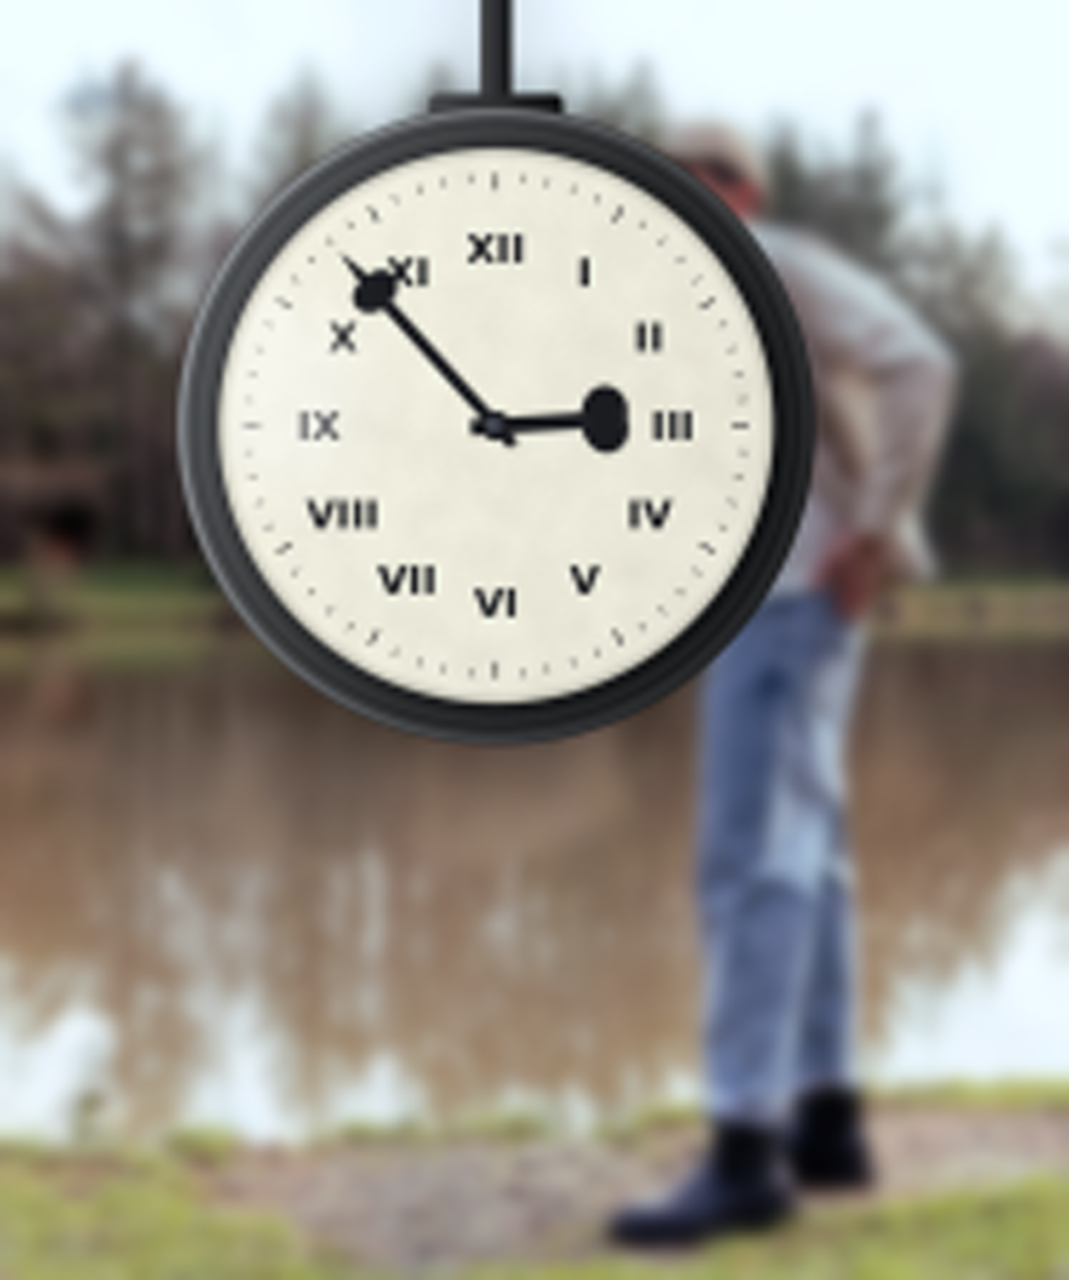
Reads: 2.53
